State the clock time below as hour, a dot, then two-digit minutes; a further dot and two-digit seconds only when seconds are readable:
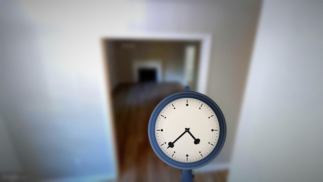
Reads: 4.38
